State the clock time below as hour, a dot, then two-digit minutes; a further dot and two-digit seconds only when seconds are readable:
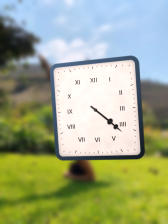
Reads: 4.22
